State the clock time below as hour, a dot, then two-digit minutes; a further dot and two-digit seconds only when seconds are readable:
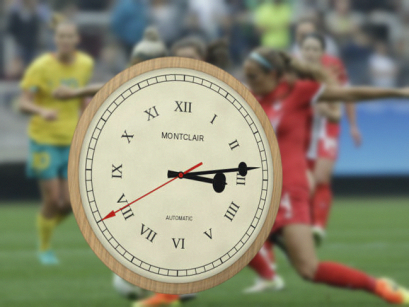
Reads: 3.13.40
